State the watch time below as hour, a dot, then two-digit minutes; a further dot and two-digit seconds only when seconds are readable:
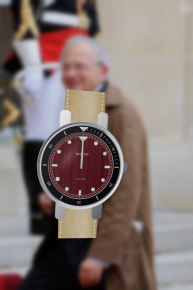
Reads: 12.00
